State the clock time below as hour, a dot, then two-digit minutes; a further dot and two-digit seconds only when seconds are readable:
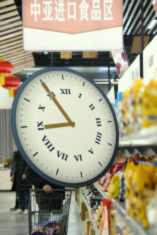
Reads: 8.55
